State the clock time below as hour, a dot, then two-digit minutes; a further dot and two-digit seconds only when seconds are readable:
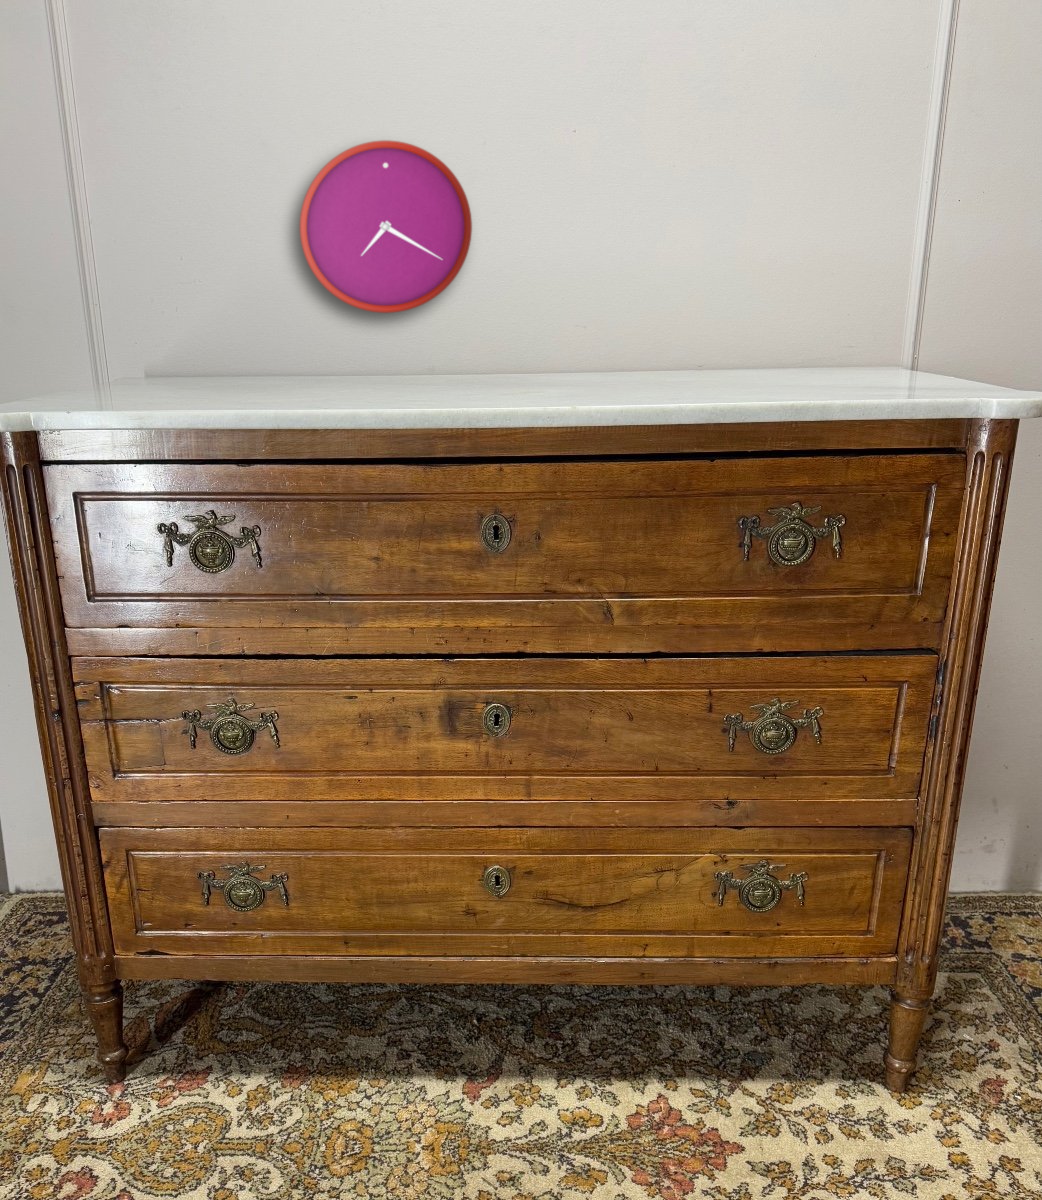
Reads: 7.20
